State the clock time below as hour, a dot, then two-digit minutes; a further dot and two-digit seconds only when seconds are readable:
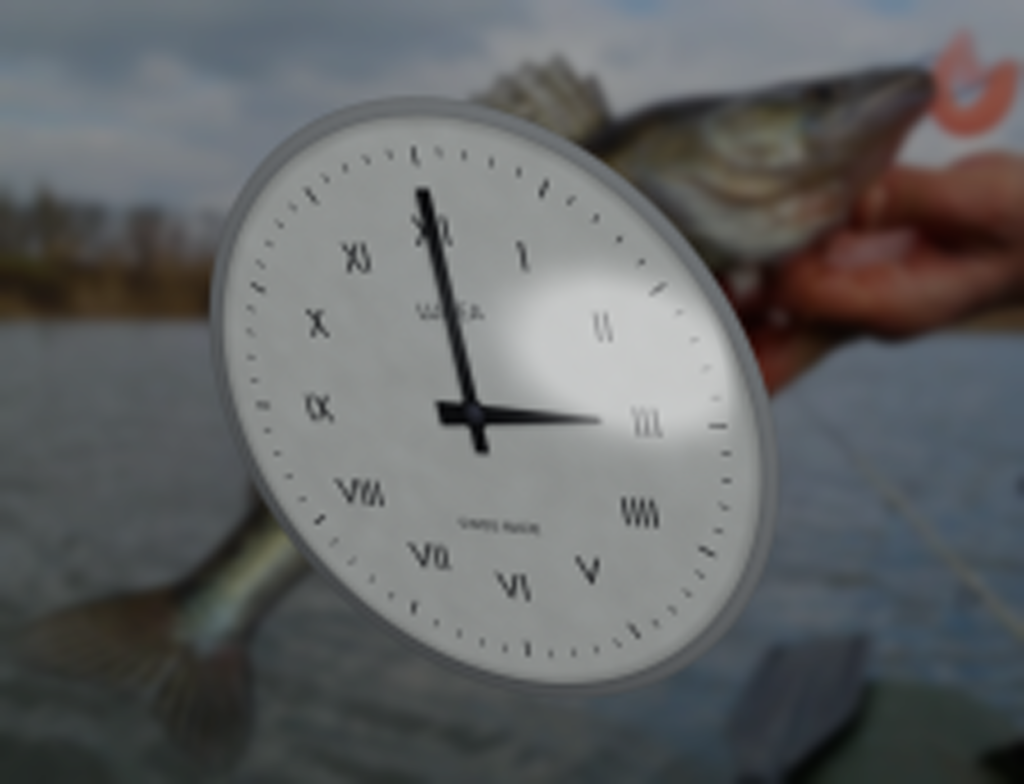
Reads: 3.00
